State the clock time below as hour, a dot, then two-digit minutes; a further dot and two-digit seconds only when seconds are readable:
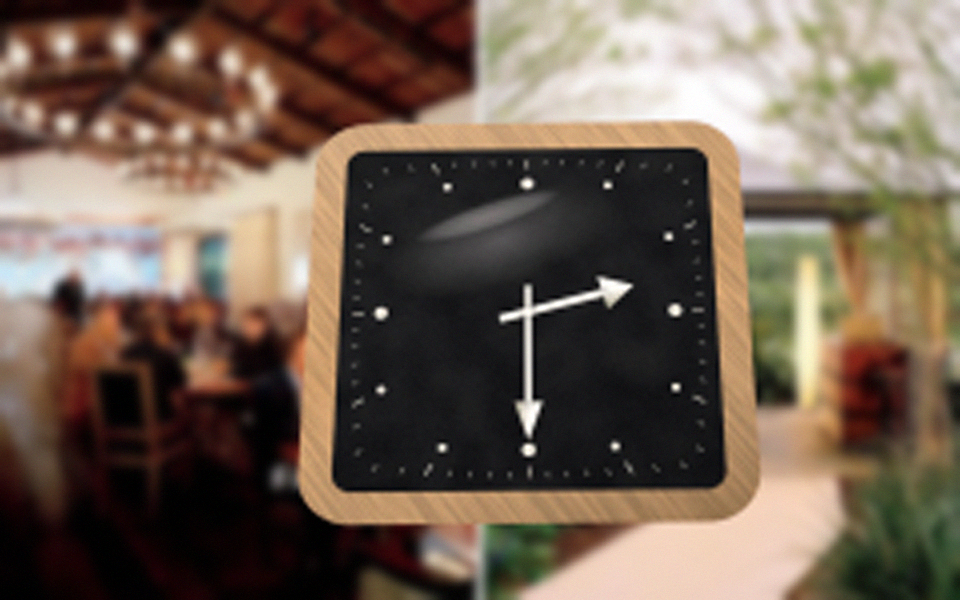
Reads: 2.30
